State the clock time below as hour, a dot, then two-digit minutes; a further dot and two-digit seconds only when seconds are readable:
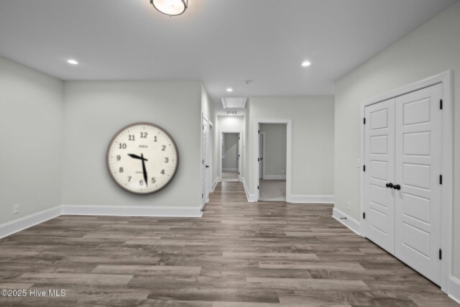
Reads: 9.28
